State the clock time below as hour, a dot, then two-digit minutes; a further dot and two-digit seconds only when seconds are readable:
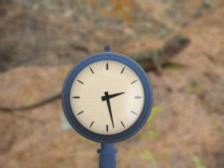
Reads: 2.28
